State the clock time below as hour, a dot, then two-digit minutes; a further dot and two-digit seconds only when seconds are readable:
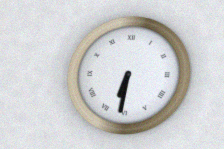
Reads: 6.31
